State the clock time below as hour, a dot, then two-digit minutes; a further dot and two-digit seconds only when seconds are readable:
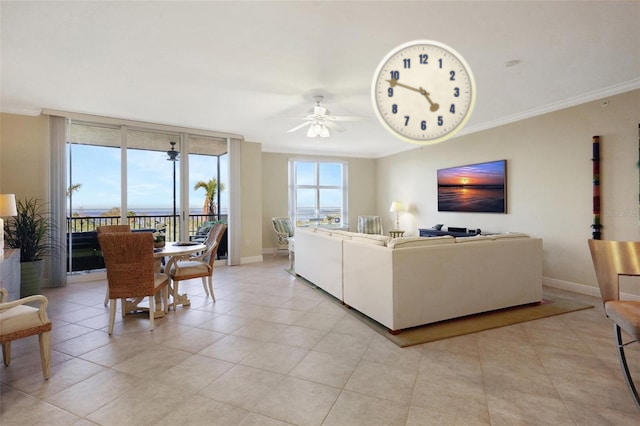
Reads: 4.48
